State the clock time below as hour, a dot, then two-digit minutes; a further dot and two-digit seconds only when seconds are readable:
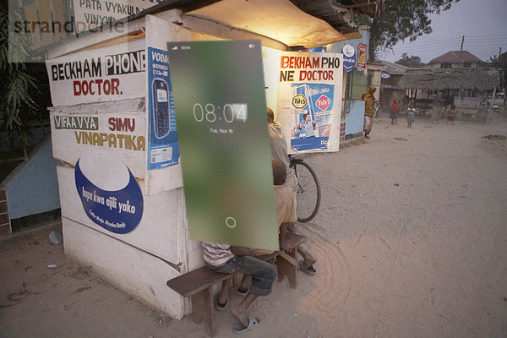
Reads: 8.04
